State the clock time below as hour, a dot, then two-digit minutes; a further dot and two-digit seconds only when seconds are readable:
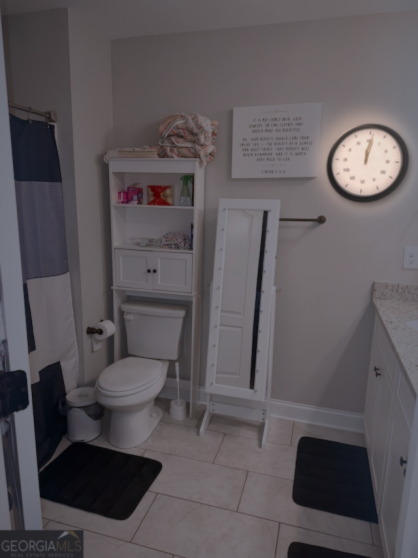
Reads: 12.01
